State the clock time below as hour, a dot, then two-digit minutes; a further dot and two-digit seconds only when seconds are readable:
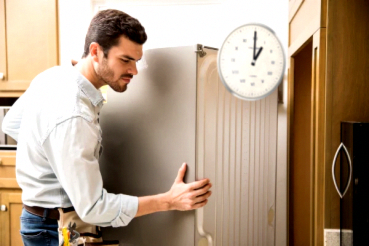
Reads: 1.00
